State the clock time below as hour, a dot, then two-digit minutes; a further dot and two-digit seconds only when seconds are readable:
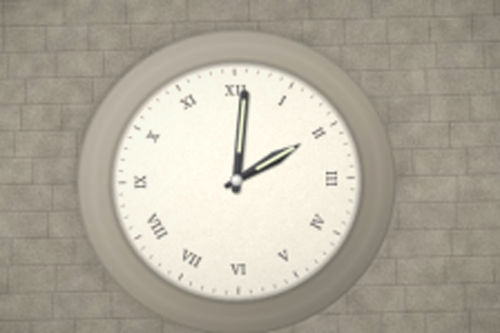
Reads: 2.01
